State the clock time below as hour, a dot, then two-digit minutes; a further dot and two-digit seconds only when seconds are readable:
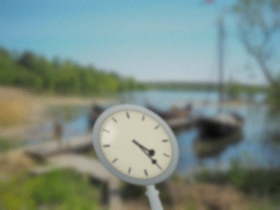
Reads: 4.25
